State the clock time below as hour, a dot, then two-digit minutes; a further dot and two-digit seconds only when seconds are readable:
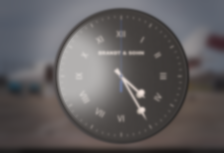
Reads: 4.25.00
